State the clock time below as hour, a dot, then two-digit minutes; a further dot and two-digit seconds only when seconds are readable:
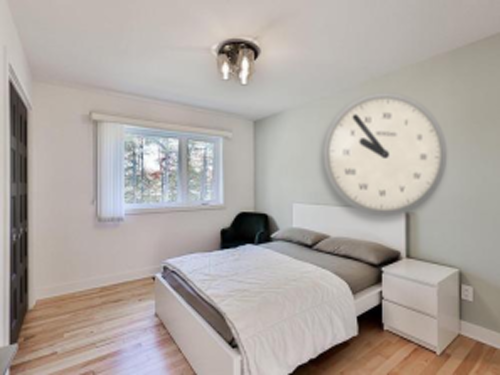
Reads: 9.53
